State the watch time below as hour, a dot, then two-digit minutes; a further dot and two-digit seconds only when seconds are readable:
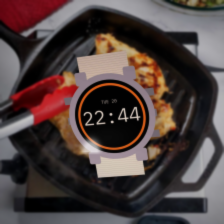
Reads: 22.44
